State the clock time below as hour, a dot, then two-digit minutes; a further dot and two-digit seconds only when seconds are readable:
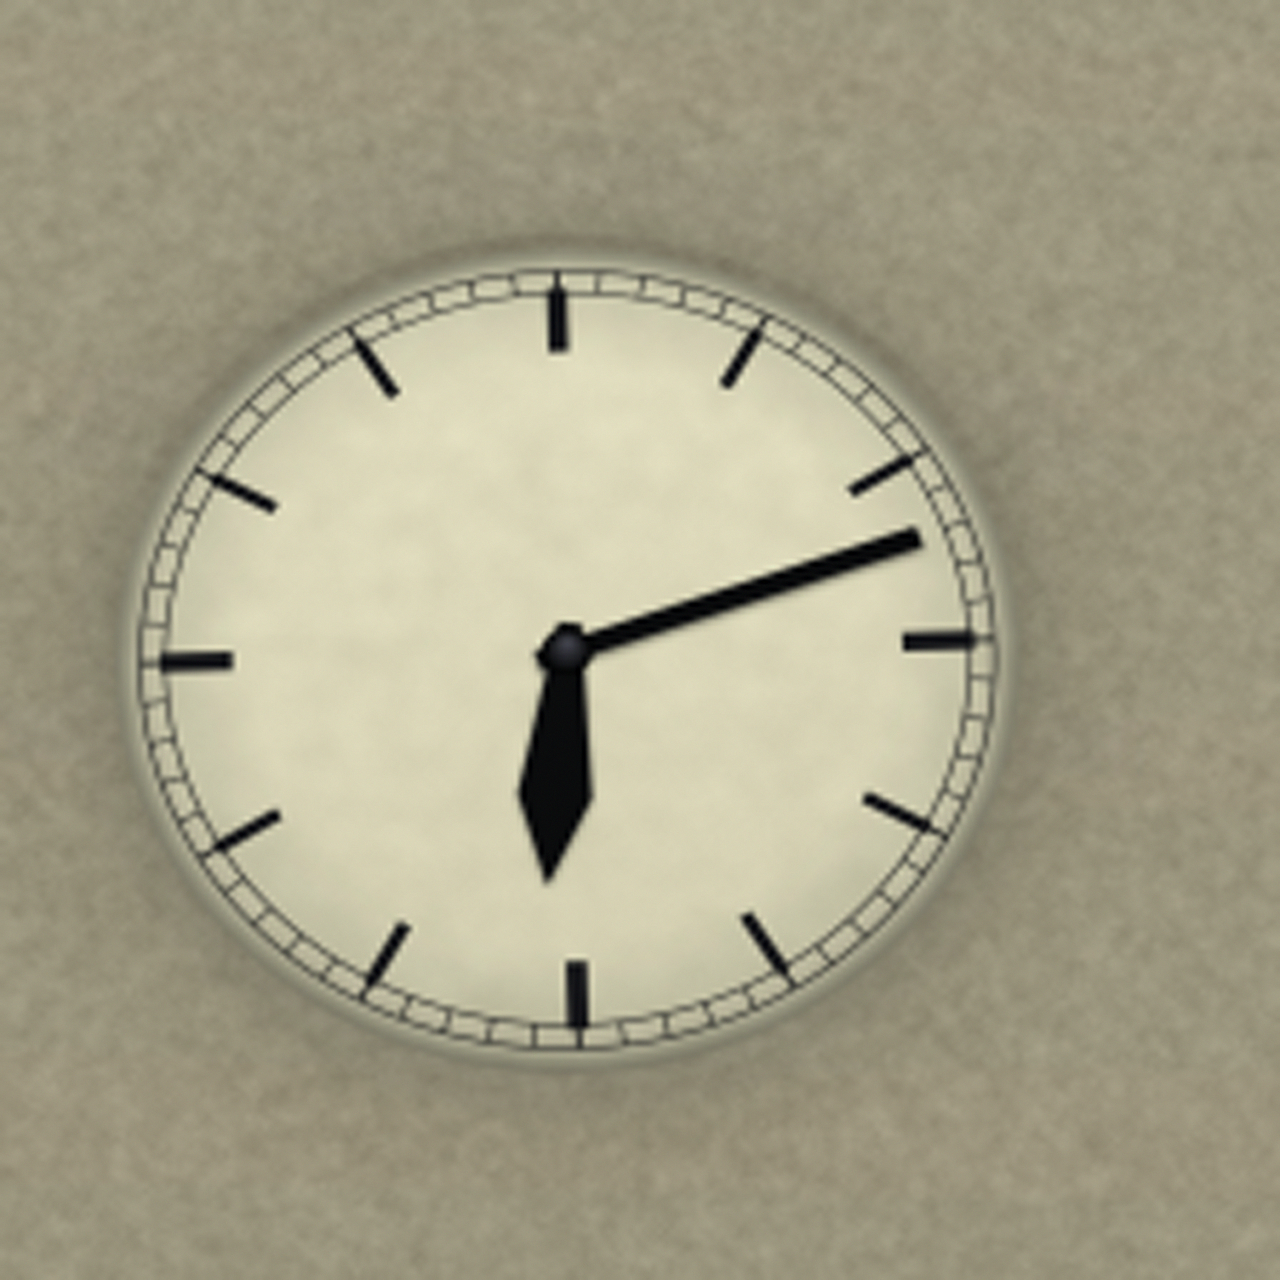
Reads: 6.12
